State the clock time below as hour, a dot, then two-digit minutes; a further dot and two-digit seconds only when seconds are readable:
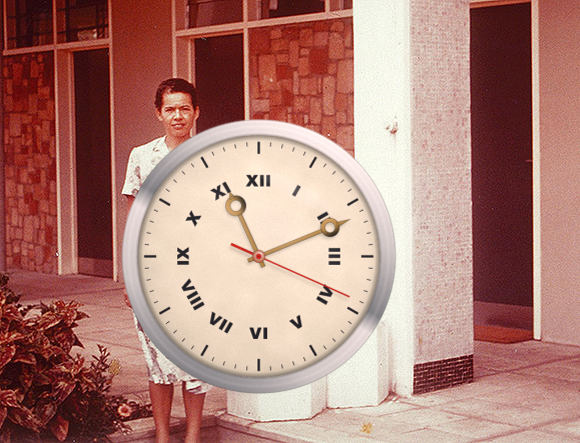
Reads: 11.11.19
